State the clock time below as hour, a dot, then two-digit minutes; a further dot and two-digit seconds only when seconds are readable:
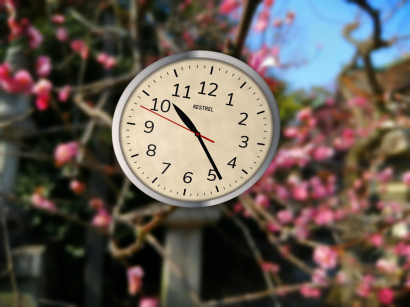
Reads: 10.23.48
